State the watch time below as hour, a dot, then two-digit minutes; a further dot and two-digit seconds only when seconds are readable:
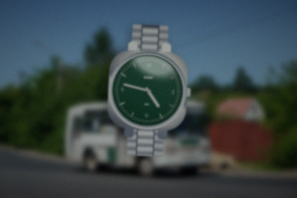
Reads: 4.47
